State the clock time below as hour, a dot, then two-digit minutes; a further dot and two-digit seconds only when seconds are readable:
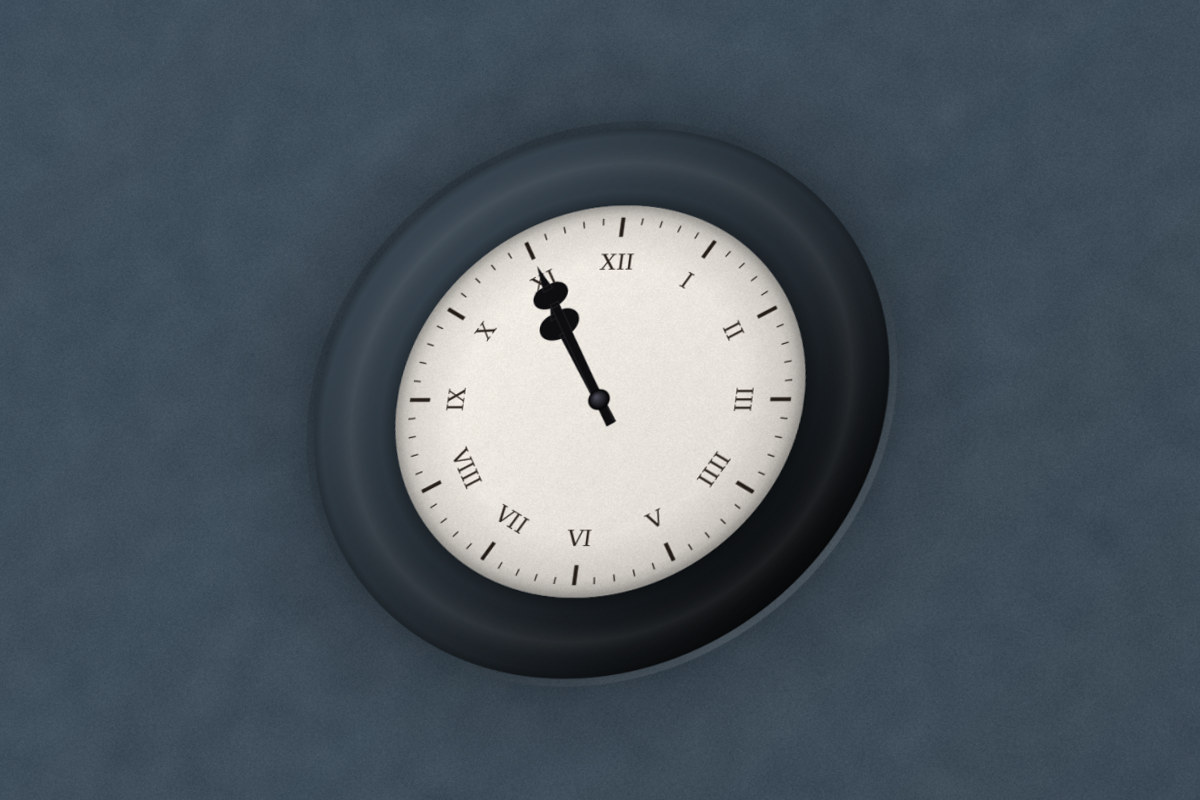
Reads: 10.55
